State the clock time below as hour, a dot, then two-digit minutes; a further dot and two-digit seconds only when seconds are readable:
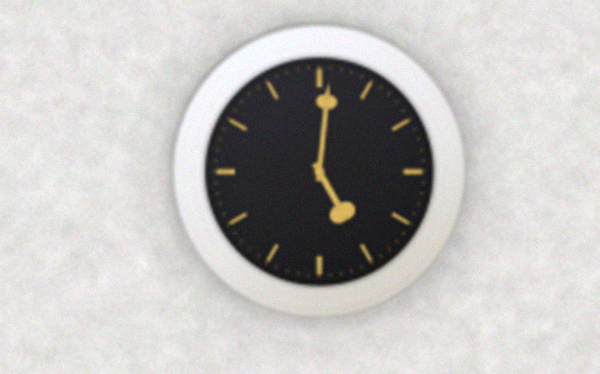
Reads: 5.01
